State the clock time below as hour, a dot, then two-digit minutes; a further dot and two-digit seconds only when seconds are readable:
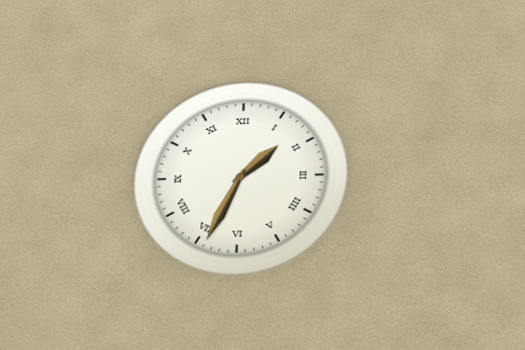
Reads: 1.34
